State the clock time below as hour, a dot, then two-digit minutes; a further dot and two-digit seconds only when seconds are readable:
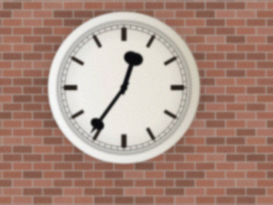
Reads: 12.36
